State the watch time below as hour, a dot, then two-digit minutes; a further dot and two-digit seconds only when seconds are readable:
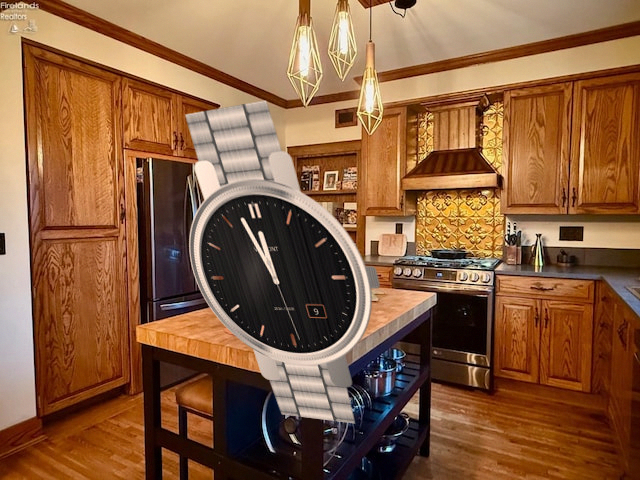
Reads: 11.57.29
